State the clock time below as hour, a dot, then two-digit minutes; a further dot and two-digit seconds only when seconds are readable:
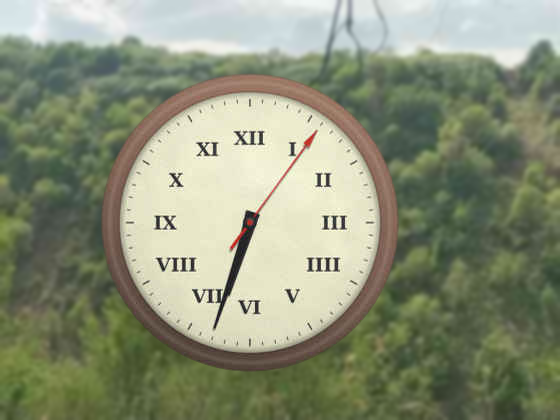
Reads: 6.33.06
